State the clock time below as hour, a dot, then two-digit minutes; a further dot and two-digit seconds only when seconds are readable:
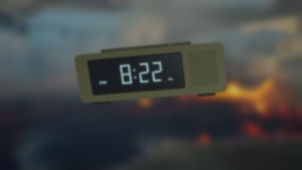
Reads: 8.22
